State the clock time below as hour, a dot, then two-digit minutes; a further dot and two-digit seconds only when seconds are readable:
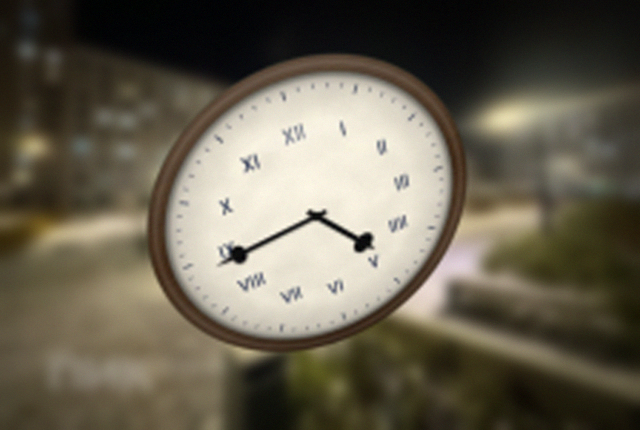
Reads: 4.44
